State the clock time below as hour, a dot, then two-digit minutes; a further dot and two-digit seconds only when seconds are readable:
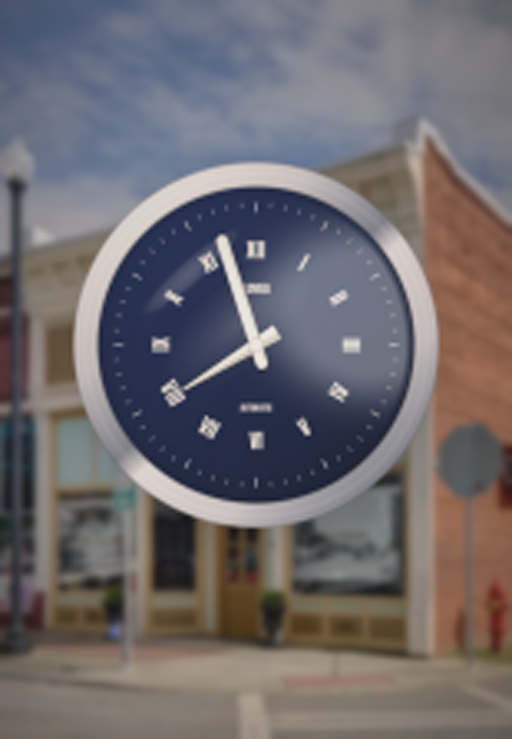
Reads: 7.57
